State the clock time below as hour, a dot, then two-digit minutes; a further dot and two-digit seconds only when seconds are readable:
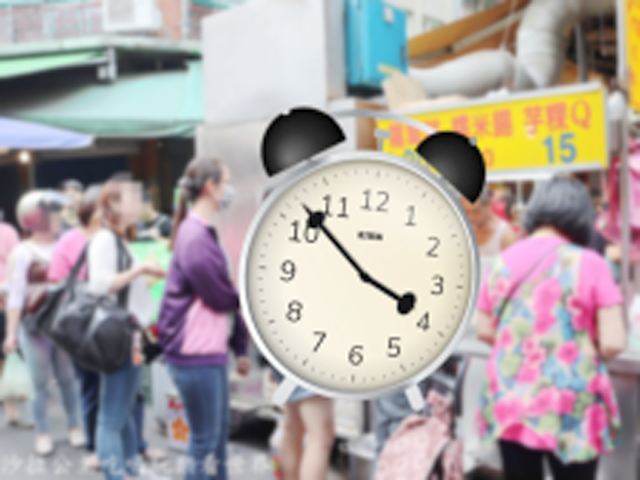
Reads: 3.52
